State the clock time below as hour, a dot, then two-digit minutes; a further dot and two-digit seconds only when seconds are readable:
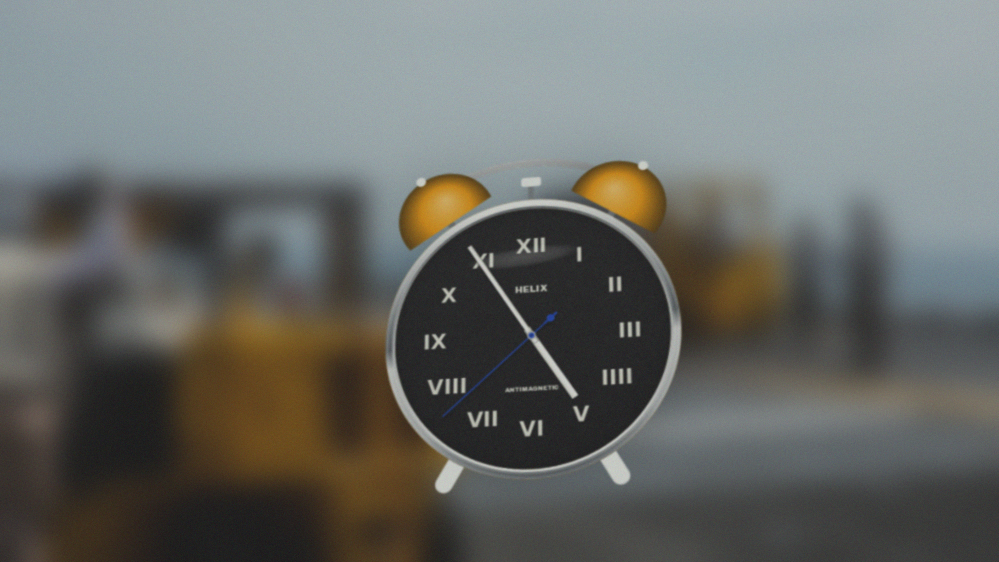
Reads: 4.54.38
